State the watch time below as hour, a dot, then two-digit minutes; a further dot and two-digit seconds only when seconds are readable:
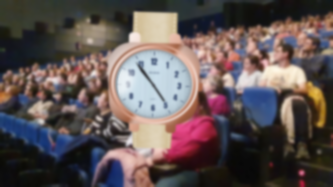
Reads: 4.54
